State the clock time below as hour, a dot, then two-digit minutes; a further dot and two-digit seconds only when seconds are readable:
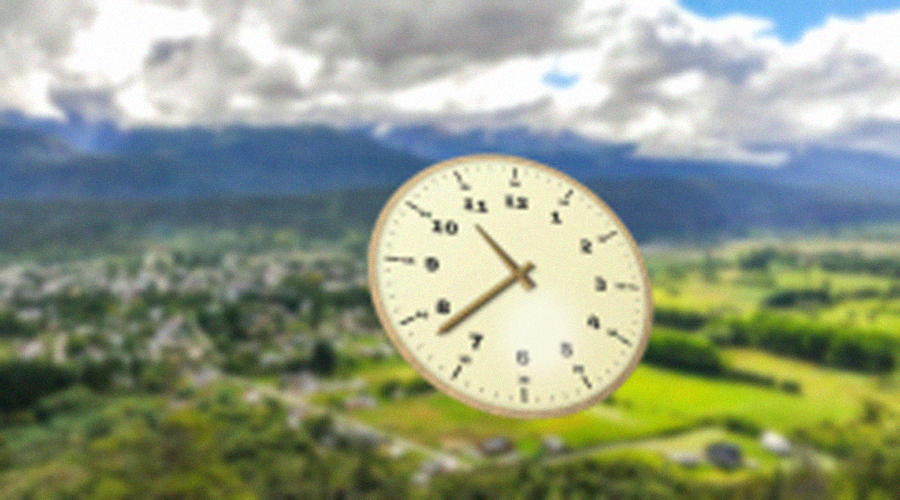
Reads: 10.38
